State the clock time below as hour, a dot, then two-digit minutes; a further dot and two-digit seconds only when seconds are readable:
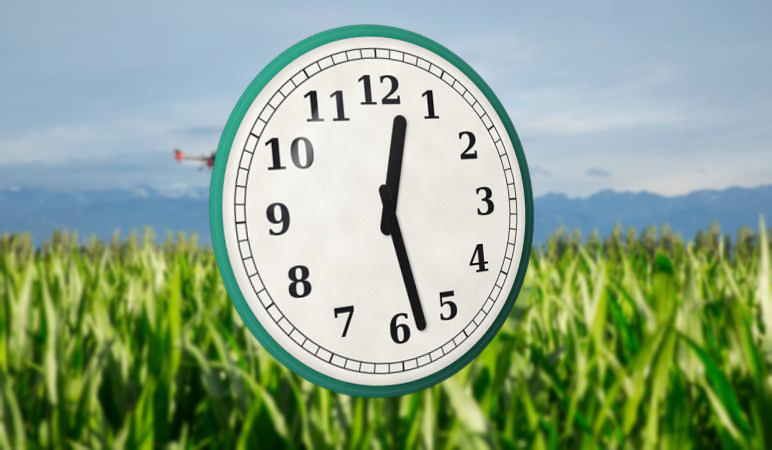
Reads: 12.28
